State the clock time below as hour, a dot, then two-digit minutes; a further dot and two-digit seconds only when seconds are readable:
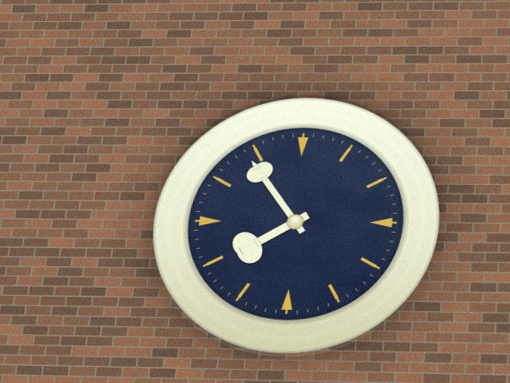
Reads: 7.54
